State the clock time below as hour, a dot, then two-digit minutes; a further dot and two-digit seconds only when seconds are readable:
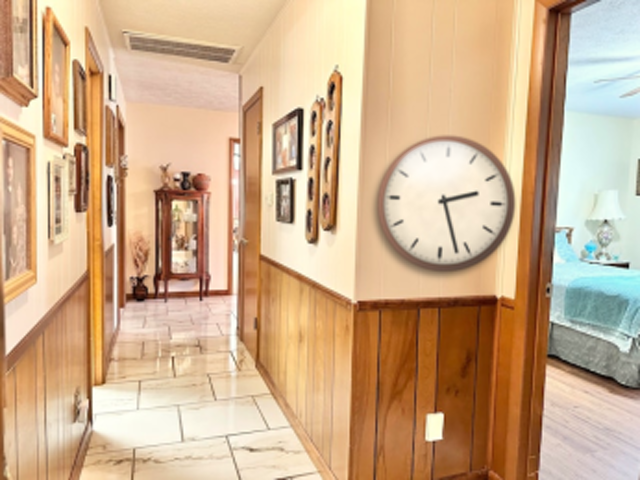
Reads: 2.27
